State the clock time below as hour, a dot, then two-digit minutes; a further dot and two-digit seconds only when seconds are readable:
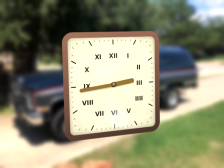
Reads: 2.44
